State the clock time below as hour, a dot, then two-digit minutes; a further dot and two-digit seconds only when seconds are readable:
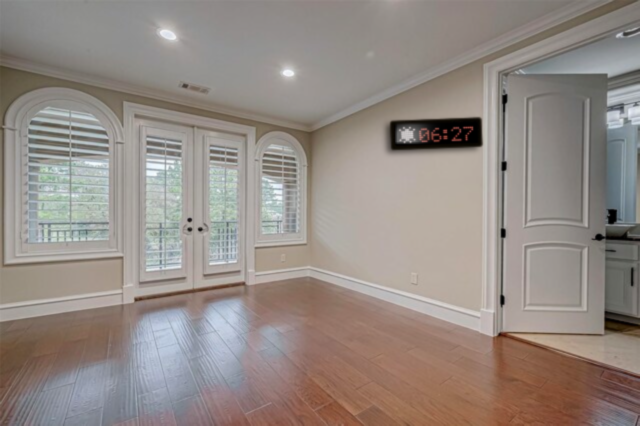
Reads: 6.27
